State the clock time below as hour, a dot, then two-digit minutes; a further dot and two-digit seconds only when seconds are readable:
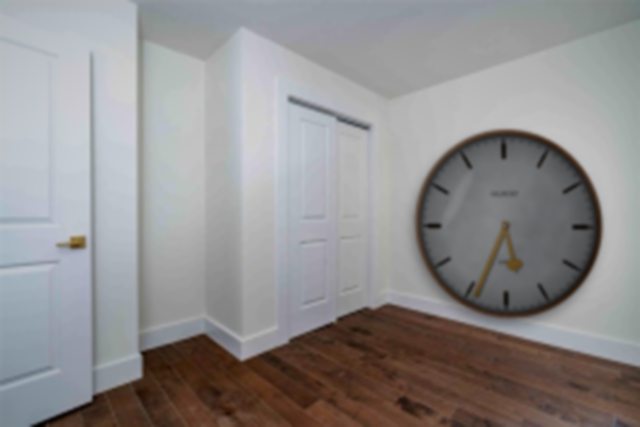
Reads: 5.34
